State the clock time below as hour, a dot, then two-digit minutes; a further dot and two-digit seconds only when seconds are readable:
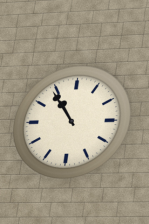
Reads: 10.54
